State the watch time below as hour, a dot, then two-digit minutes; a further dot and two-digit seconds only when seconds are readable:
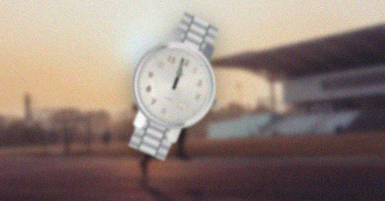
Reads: 11.59
